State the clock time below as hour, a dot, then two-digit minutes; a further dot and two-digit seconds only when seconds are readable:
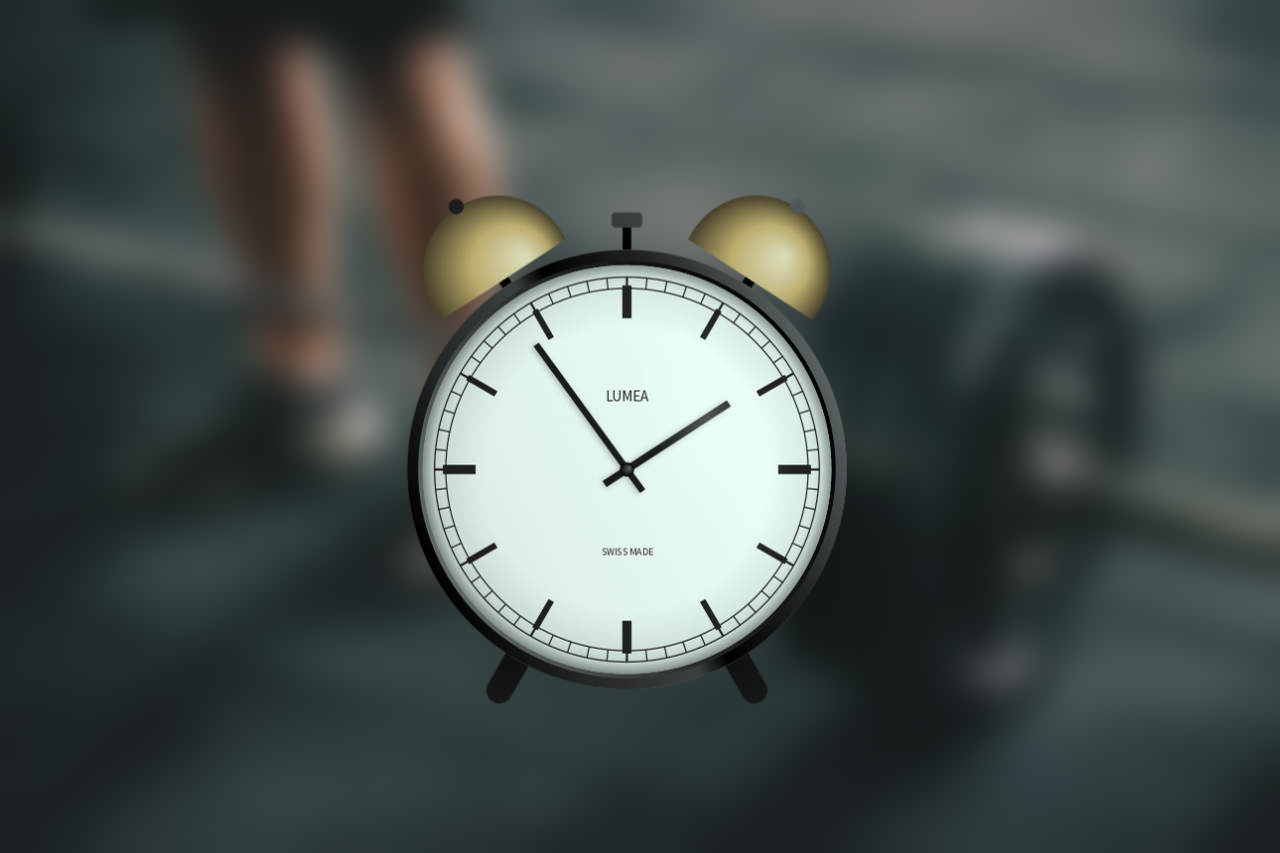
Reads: 1.54
